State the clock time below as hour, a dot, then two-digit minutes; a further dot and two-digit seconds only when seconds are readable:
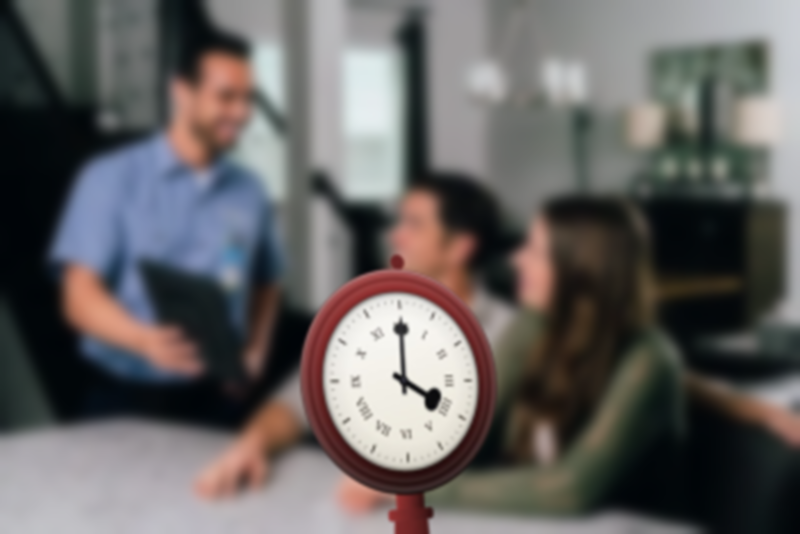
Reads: 4.00
